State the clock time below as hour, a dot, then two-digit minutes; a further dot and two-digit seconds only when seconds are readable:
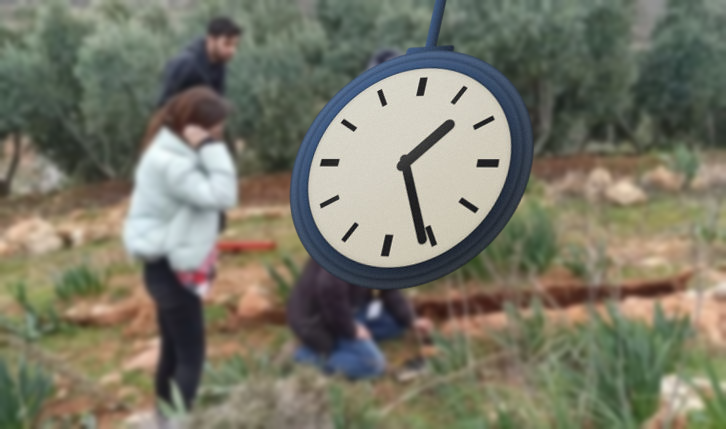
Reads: 1.26
